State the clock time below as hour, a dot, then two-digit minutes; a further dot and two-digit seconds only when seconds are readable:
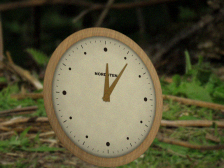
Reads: 12.06
